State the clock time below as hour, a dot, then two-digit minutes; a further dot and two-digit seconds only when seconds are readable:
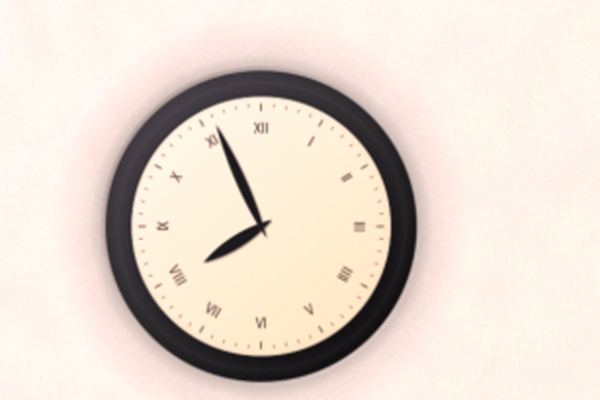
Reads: 7.56
